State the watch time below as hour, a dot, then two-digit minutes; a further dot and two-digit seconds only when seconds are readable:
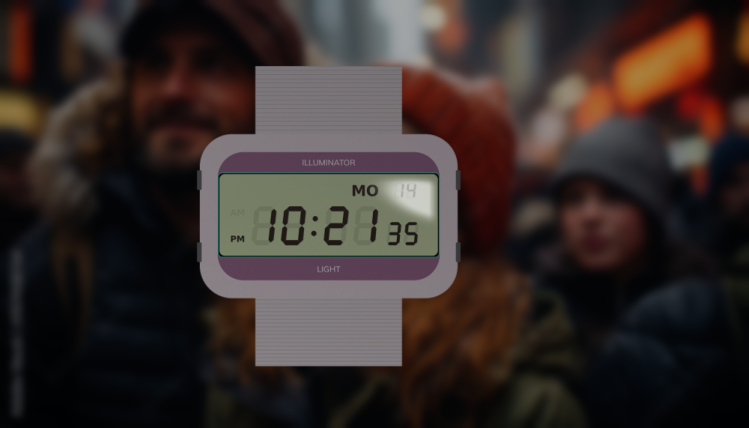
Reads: 10.21.35
